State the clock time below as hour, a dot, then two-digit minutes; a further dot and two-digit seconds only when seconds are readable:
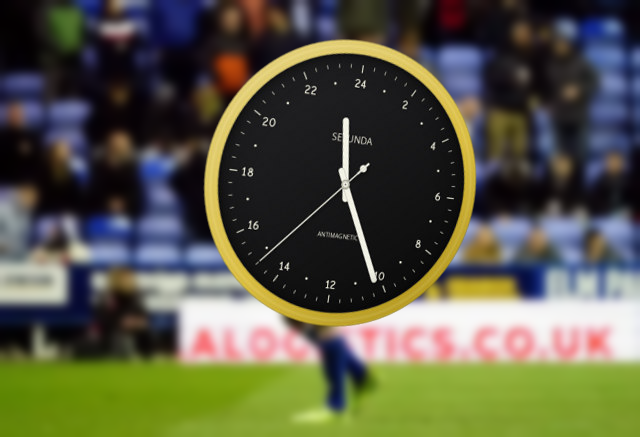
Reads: 23.25.37
